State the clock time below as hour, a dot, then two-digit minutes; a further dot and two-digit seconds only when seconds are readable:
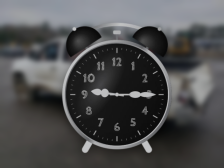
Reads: 9.15
